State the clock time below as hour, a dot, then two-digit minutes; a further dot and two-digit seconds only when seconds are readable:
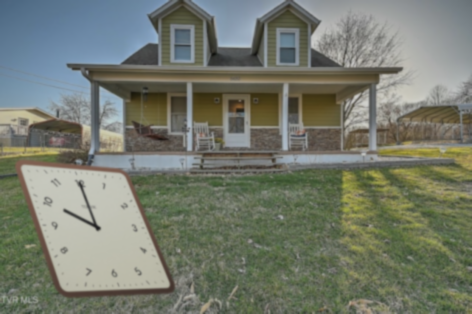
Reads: 10.00
